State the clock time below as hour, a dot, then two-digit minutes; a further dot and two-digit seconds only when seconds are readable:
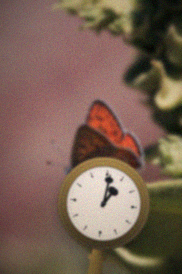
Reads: 1.01
